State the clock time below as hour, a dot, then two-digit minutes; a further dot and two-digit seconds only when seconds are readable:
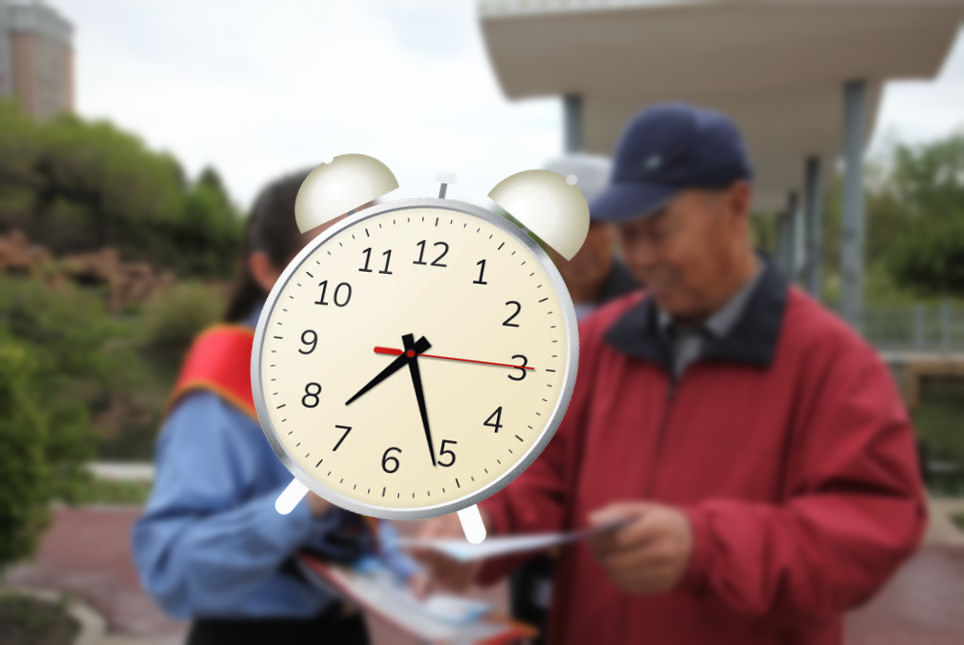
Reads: 7.26.15
